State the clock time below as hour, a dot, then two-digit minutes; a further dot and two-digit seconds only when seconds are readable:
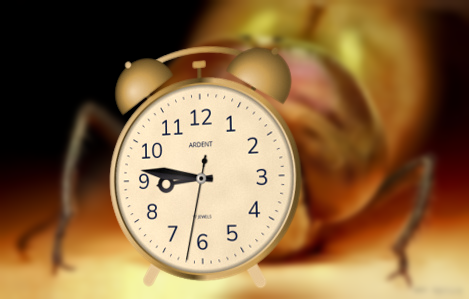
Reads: 8.46.32
